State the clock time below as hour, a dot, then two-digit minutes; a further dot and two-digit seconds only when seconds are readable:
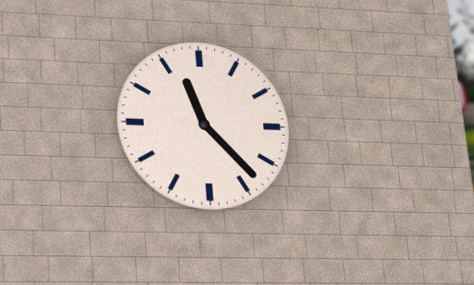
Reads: 11.23
